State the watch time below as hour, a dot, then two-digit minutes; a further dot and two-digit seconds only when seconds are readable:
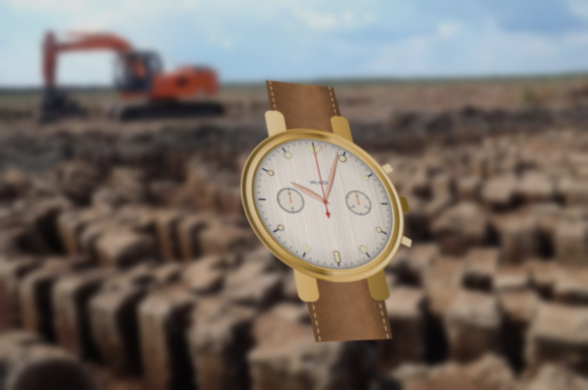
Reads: 10.04
